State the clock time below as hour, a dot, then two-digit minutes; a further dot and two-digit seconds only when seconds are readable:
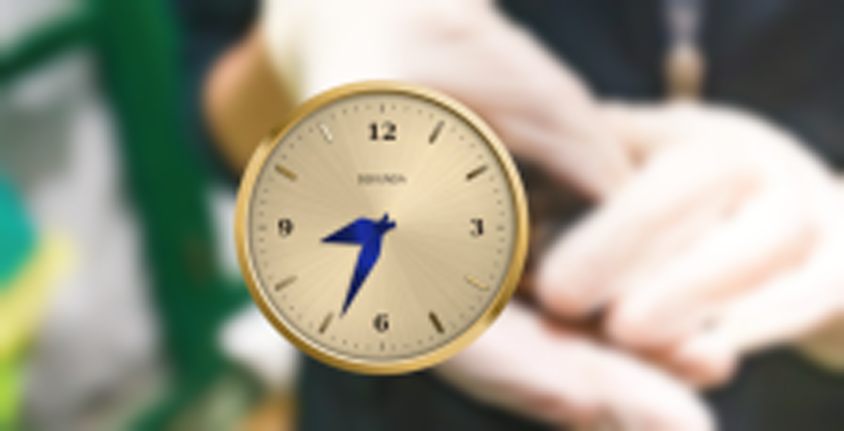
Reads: 8.34
